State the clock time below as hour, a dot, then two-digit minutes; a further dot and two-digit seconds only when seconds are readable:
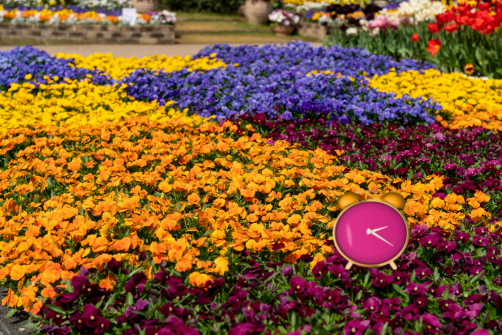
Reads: 2.21
